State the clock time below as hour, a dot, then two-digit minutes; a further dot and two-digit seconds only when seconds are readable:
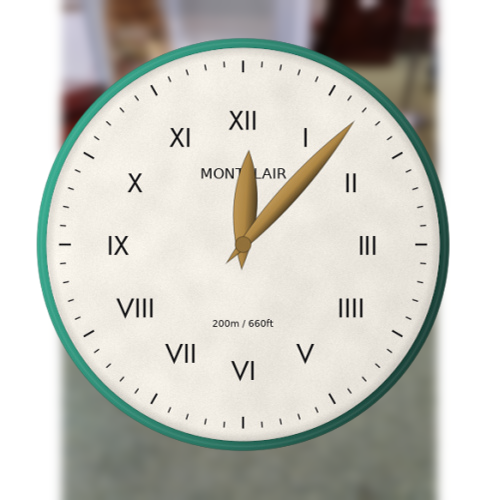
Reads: 12.07
